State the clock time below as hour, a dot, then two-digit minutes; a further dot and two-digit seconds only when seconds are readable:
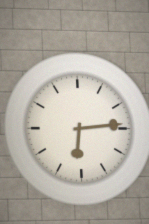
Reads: 6.14
